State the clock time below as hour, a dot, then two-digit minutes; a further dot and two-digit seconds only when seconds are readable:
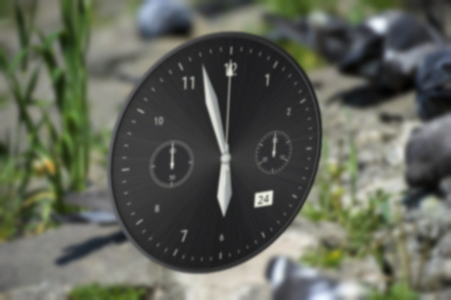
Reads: 5.57
